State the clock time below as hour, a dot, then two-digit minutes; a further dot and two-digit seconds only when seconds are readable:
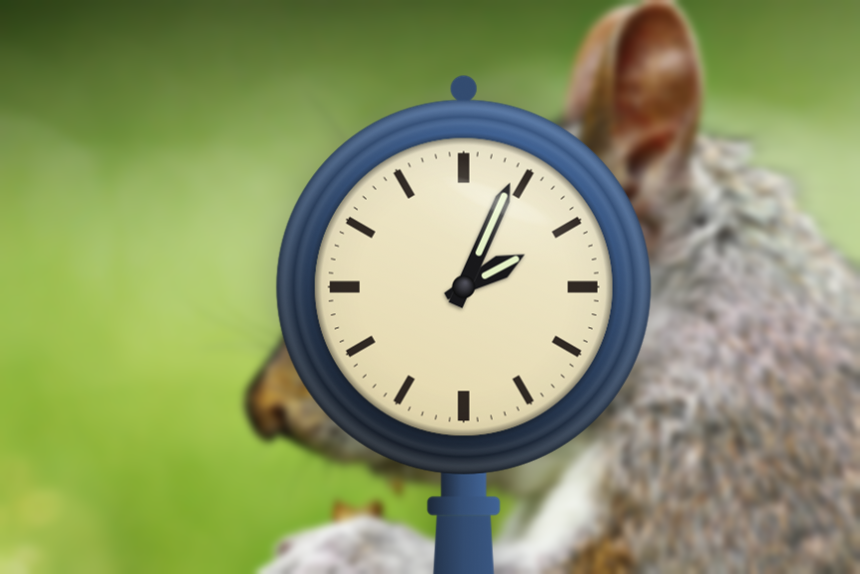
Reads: 2.04
